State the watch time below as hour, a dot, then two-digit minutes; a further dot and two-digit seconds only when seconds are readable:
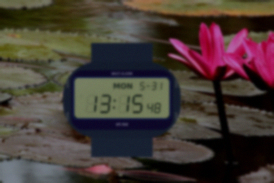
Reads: 13.15
